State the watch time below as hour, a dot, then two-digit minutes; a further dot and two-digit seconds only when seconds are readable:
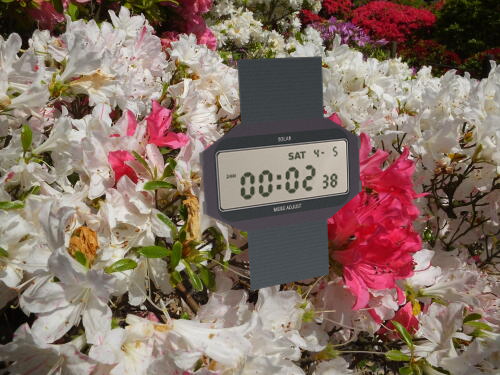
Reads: 0.02.38
